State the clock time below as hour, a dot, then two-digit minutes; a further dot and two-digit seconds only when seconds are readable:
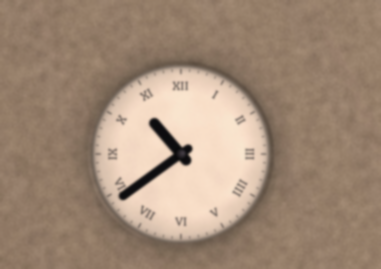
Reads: 10.39
